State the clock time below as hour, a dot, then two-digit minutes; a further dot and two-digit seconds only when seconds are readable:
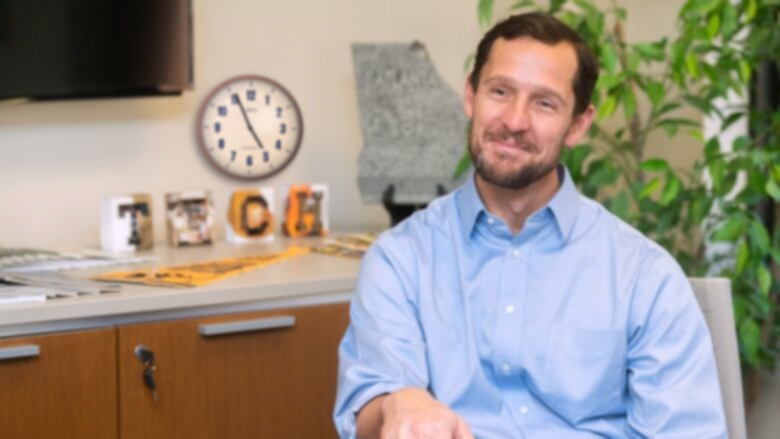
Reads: 4.56
